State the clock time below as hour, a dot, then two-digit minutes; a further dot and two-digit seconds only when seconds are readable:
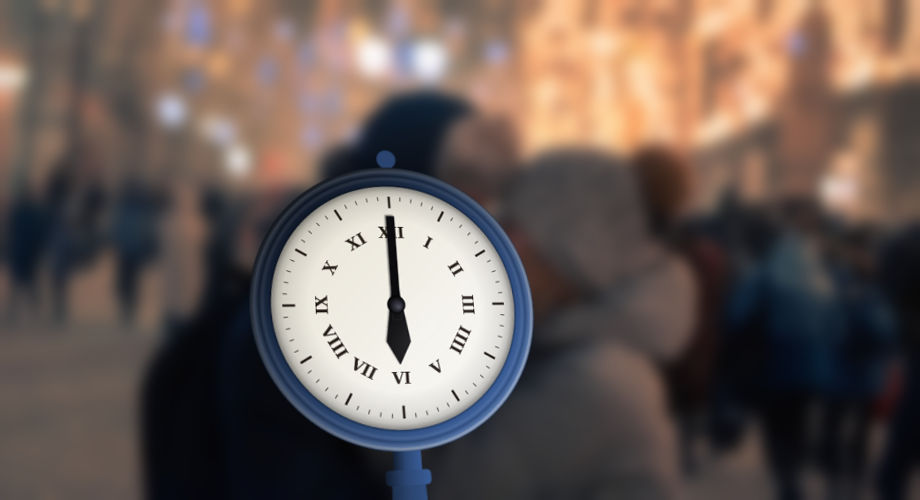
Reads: 6.00
